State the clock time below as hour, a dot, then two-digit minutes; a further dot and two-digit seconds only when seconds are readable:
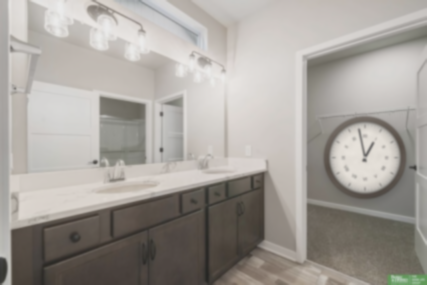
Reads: 12.58
